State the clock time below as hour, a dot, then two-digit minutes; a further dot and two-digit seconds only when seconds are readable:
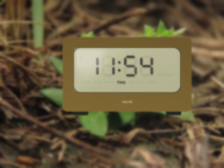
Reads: 11.54
